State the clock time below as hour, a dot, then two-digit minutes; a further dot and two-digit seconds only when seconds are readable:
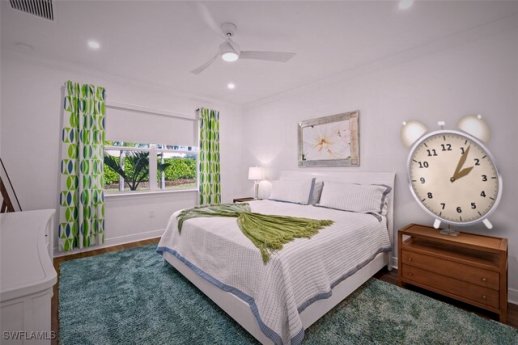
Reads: 2.06
